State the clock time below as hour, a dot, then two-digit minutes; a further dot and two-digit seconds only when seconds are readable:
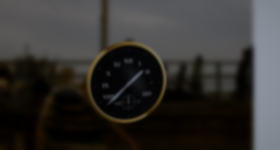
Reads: 1.38
